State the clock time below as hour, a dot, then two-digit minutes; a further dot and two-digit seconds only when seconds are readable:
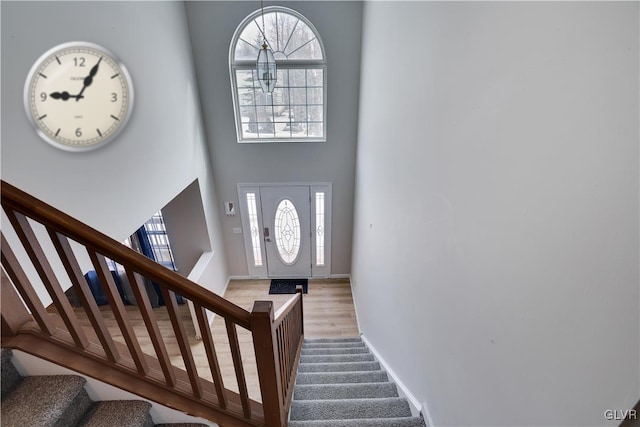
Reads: 9.05
